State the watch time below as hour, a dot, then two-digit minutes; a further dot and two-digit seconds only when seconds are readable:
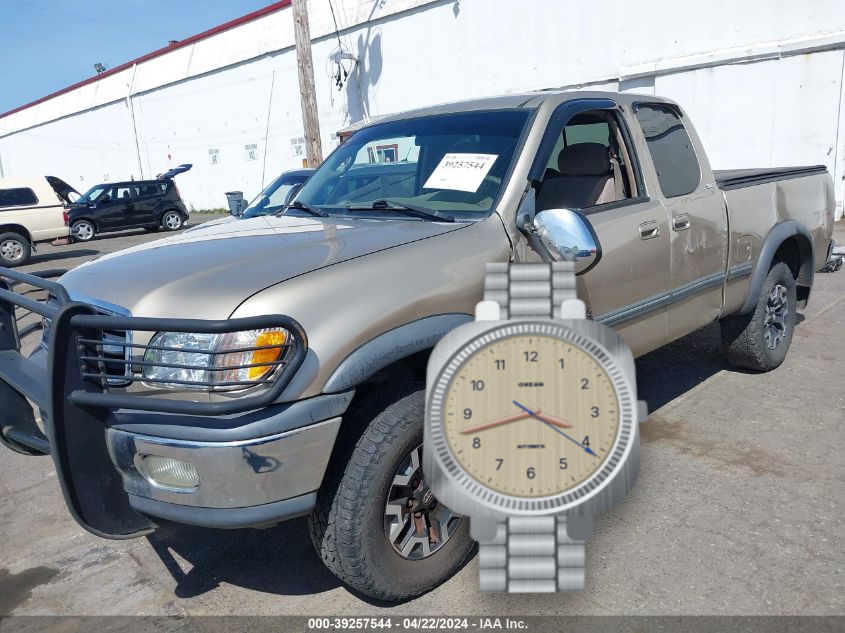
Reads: 3.42.21
